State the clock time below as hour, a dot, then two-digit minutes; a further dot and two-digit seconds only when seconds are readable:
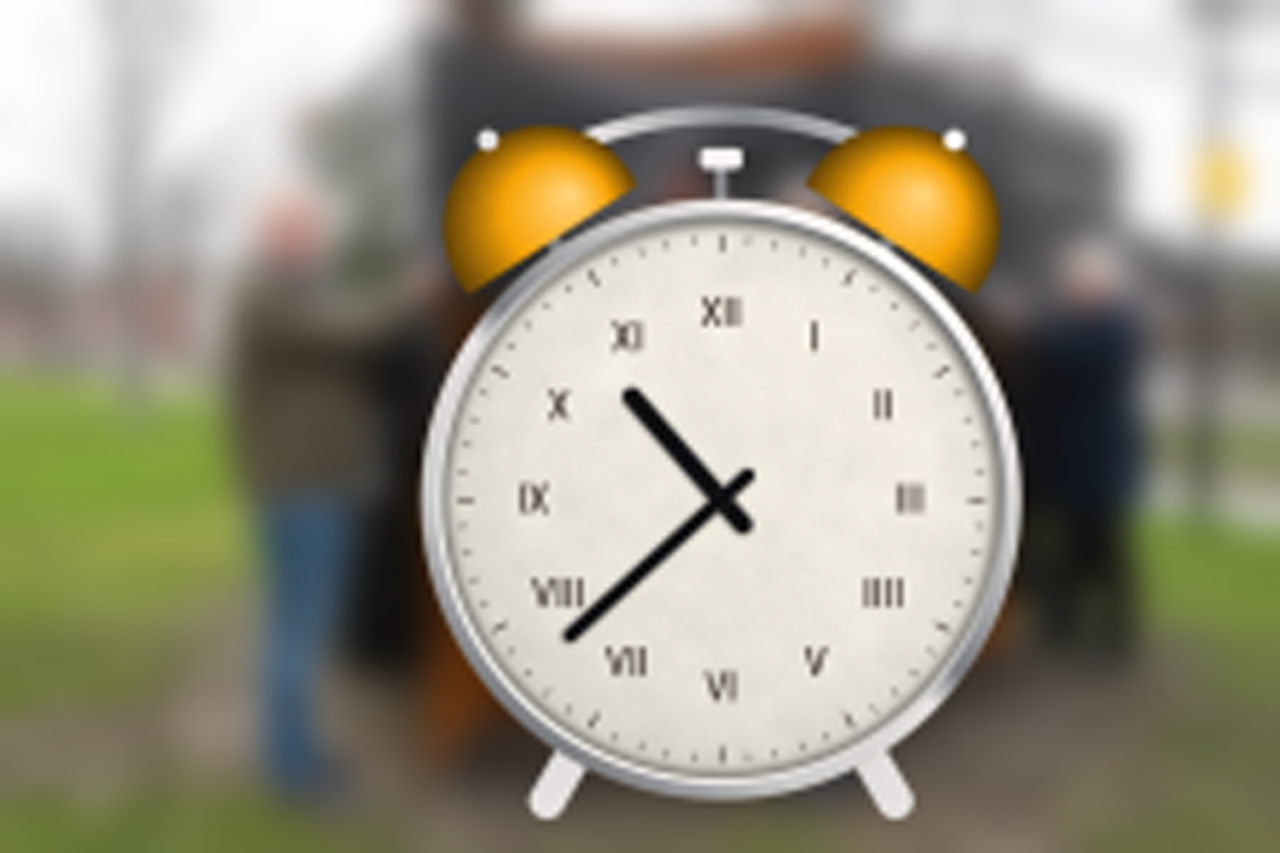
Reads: 10.38
